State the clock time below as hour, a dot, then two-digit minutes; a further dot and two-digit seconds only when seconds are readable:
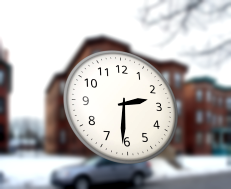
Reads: 2.31
